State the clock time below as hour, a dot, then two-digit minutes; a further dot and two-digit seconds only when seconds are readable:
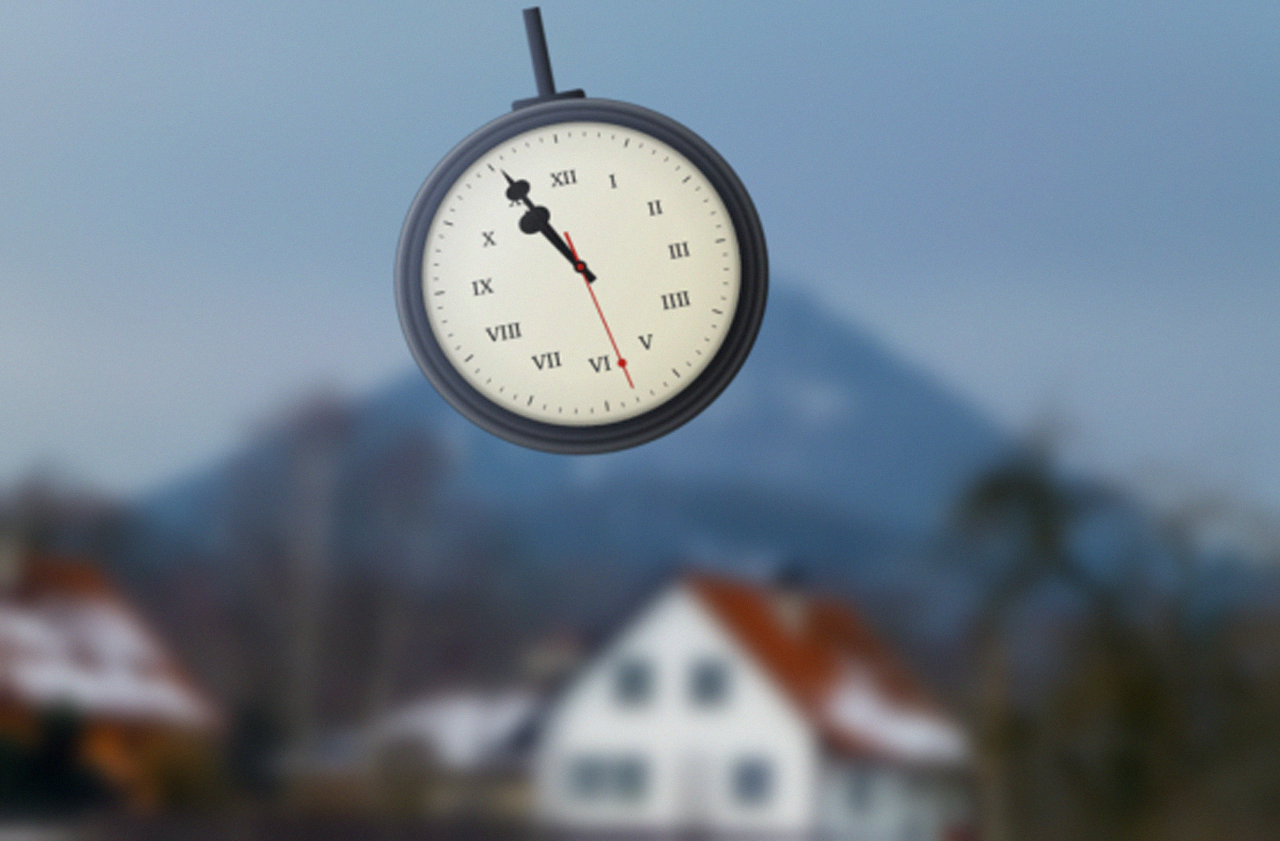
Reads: 10.55.28
